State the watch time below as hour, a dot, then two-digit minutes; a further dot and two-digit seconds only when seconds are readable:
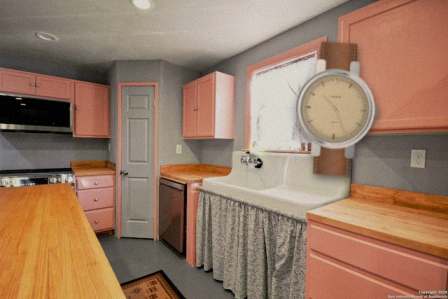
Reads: 10.26
